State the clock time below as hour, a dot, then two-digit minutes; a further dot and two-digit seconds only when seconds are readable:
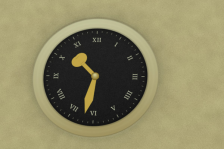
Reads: 10.32
